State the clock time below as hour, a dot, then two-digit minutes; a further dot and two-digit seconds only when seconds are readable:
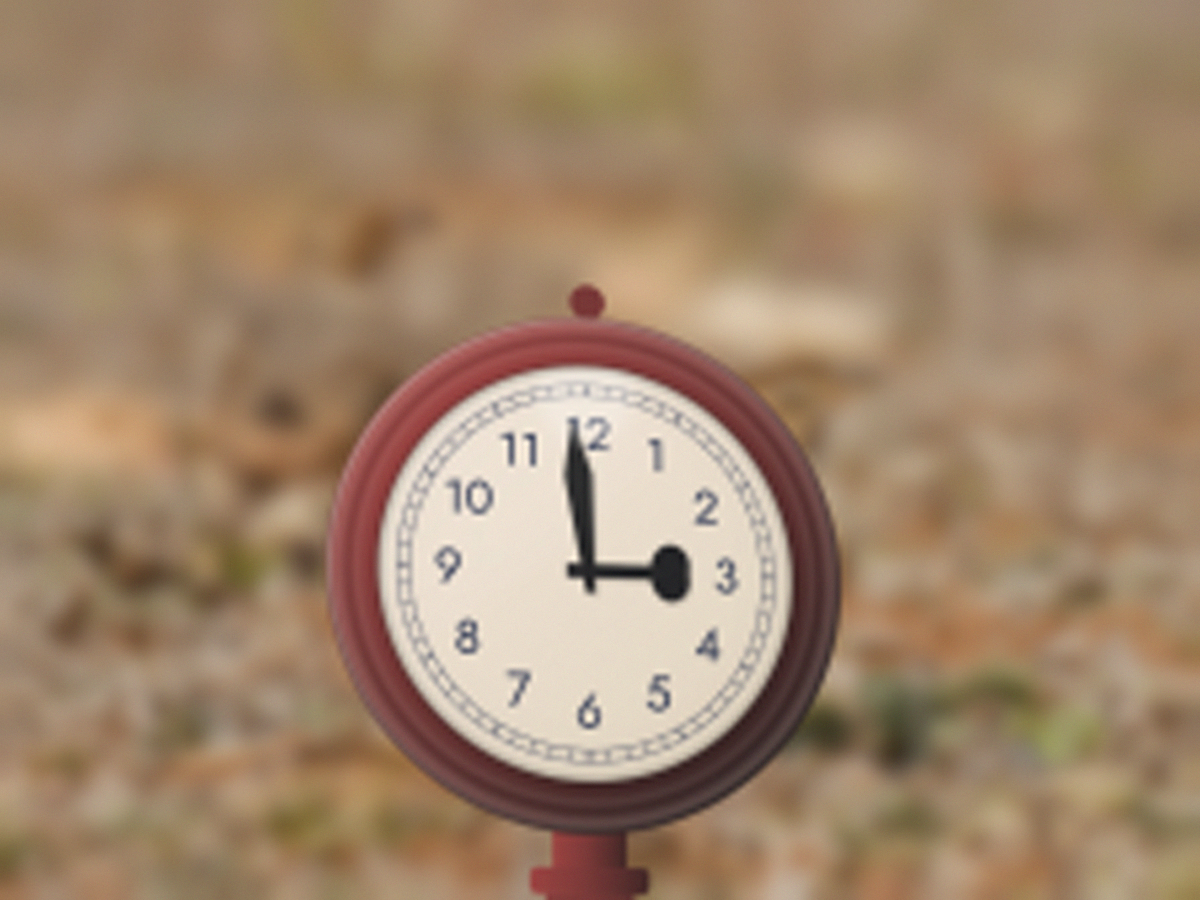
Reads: 2.59
